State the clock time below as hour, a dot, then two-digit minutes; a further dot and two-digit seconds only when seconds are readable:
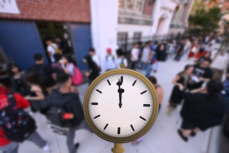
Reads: 11.59
